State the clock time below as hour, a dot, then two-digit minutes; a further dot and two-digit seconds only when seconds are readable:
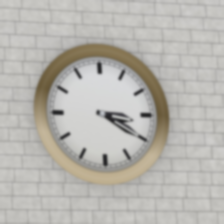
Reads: 3.20
